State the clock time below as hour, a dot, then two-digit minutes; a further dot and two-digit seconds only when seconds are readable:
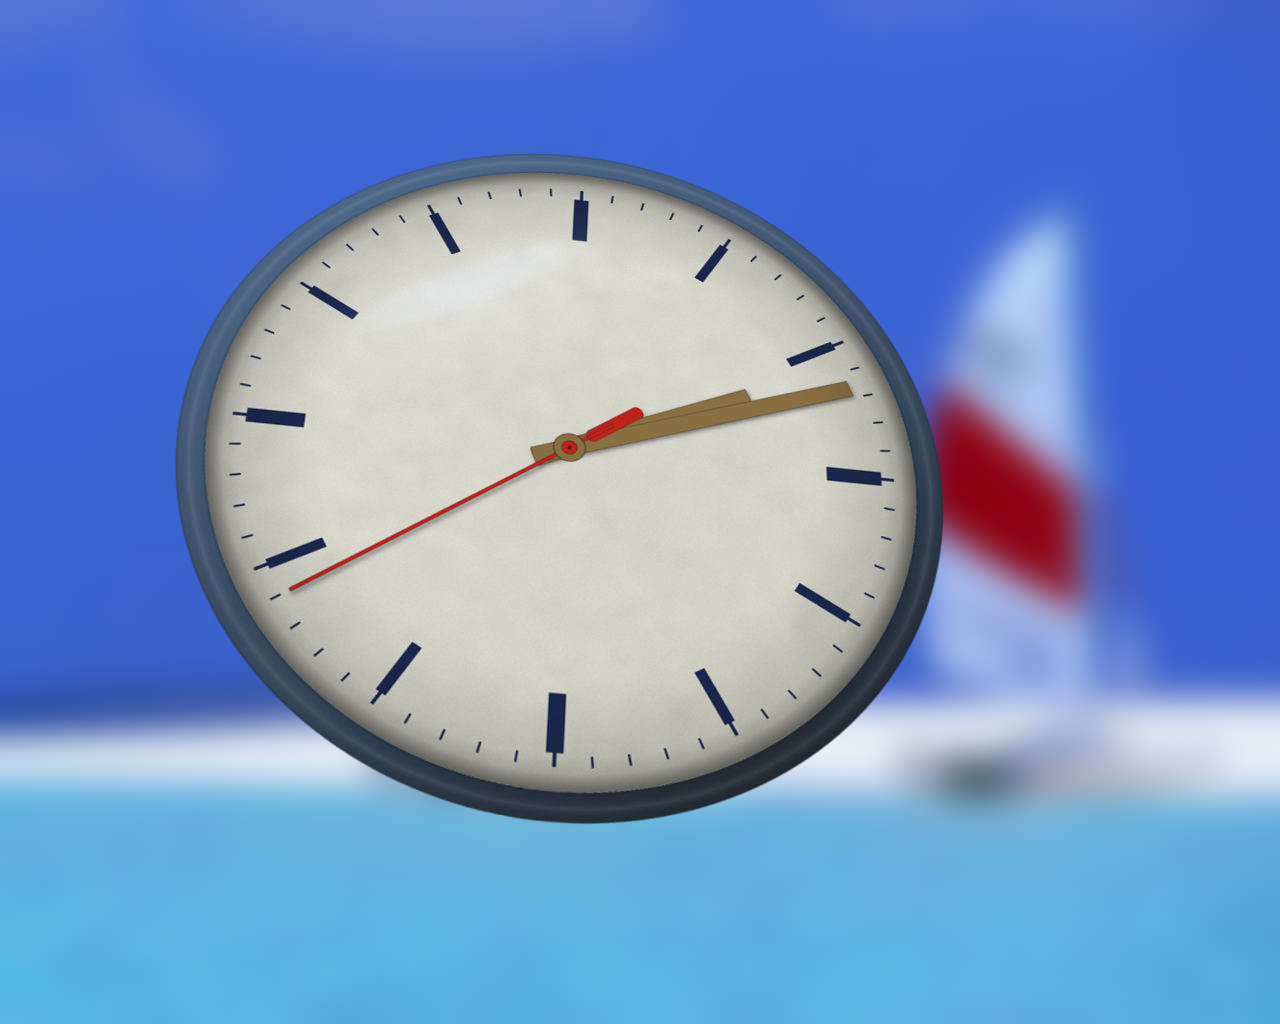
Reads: 2.11.39
